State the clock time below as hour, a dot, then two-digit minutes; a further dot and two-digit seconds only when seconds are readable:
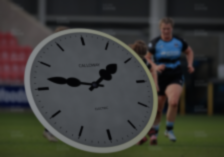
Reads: 1.47
